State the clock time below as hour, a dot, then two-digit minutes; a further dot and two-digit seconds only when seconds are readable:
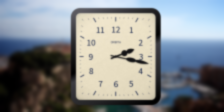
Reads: 2.17
